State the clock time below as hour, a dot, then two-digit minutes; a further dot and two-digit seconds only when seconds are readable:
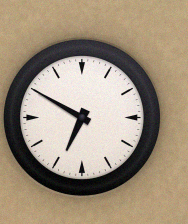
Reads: 6.50
